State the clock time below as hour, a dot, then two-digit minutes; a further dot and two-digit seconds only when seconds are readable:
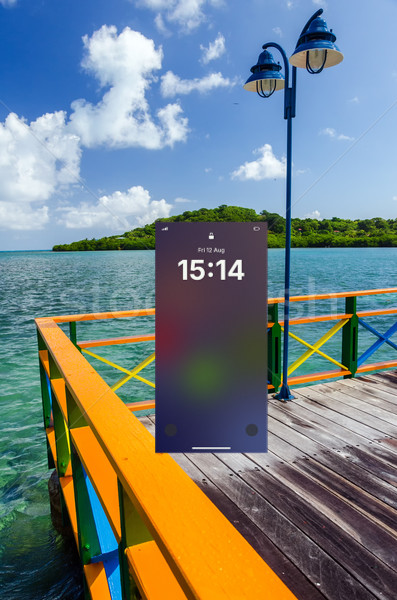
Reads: 15.14
